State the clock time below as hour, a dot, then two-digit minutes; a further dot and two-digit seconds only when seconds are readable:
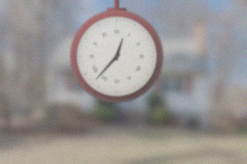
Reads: 12.37
